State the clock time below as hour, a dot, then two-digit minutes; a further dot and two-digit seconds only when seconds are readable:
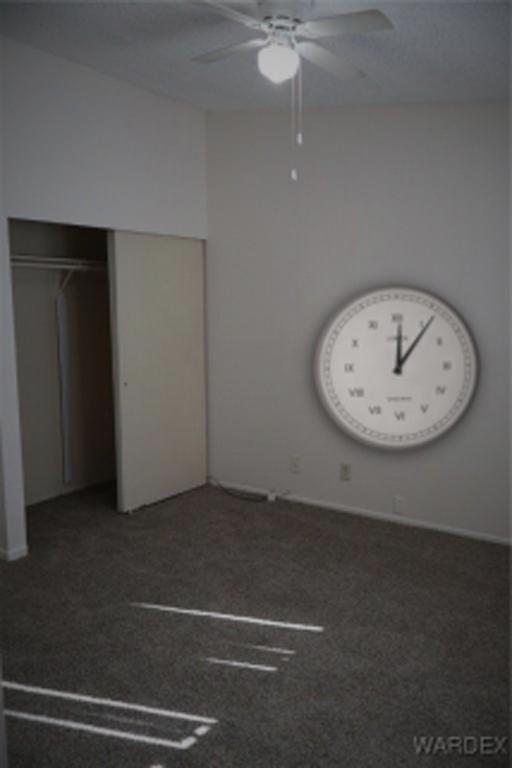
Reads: 12.06
